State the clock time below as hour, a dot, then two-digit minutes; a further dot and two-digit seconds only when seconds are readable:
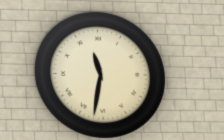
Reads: 11.32
